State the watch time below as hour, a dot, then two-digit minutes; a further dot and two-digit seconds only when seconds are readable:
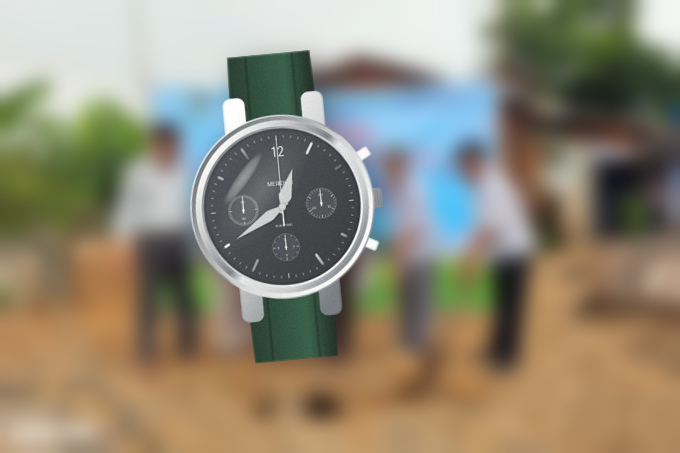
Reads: 12.40
